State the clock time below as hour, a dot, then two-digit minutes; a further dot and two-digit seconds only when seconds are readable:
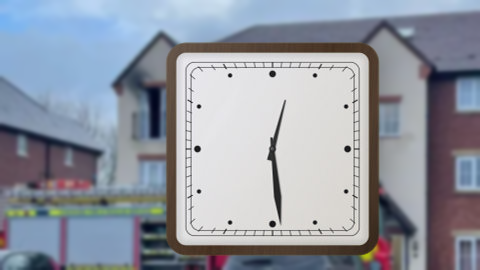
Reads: 12.29
